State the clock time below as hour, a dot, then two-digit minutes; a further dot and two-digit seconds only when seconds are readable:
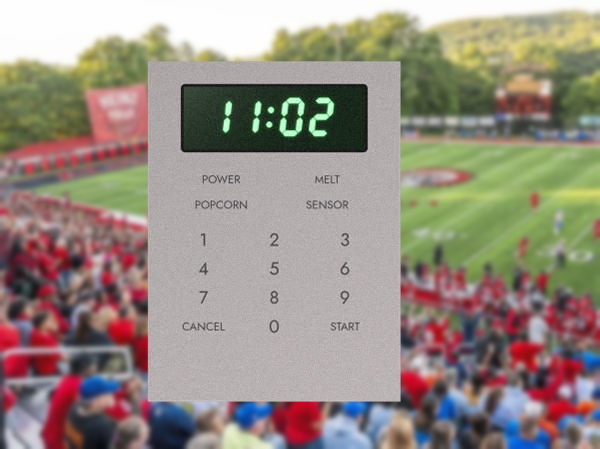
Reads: 11.02
